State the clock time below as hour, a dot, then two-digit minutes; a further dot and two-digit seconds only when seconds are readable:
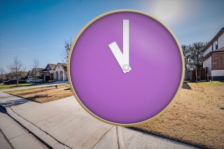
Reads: 11.00
